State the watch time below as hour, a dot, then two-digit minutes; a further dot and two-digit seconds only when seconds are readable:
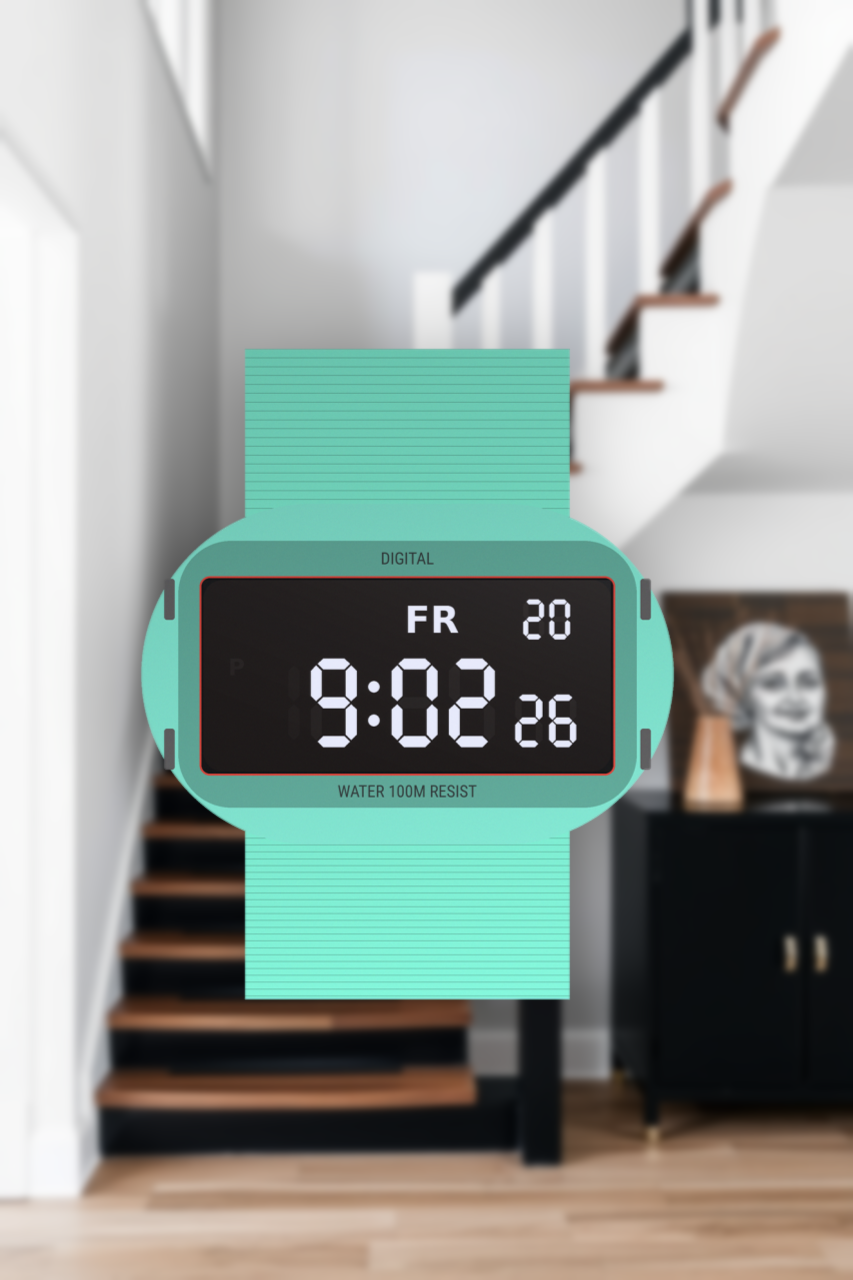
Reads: 9.02.26
